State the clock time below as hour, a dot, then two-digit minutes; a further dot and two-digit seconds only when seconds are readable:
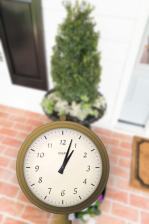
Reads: 1.03
